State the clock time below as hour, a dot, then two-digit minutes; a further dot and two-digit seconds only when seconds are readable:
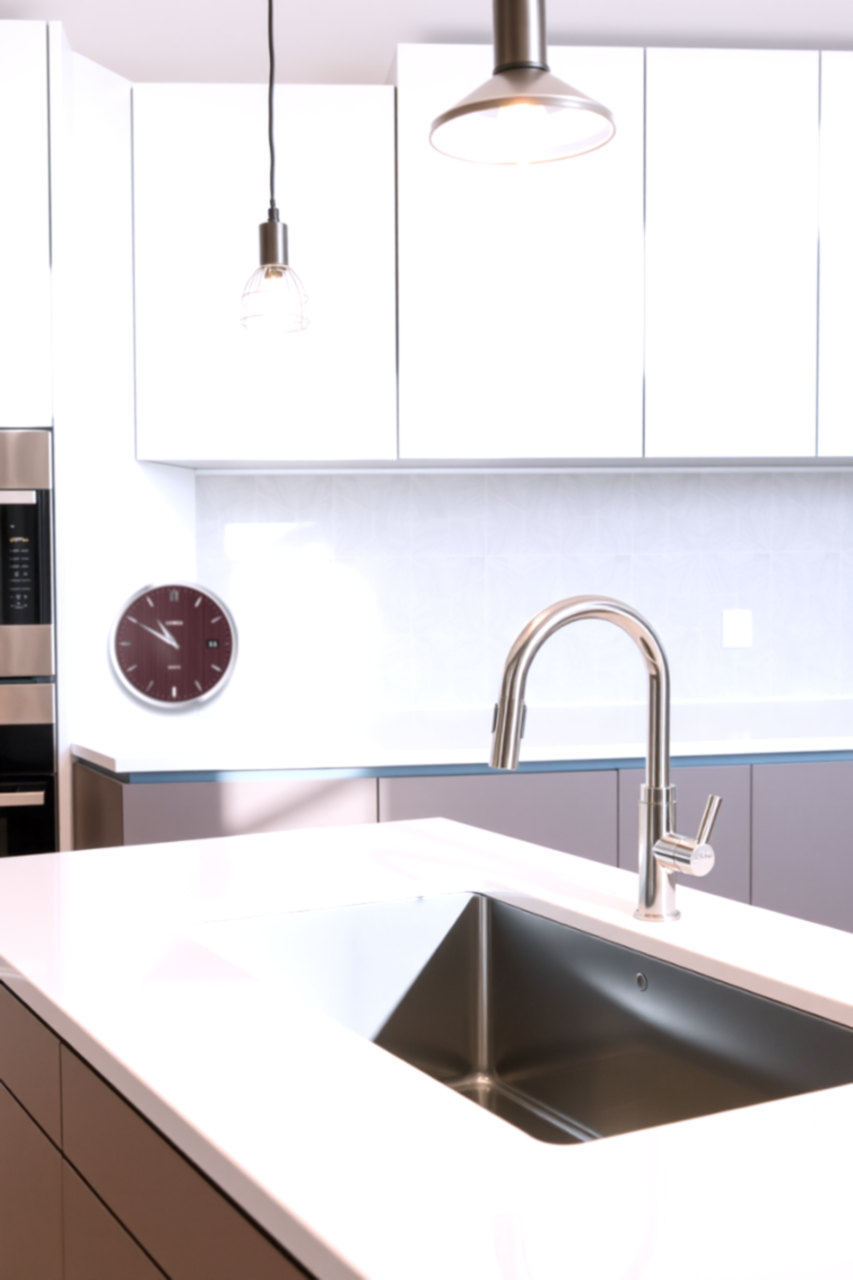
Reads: 10.50
